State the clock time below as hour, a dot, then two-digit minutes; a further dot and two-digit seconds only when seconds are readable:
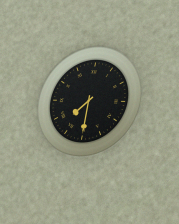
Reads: 7.30
